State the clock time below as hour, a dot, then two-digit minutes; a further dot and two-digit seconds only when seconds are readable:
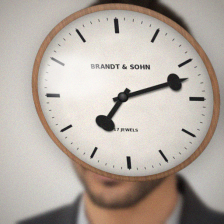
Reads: 7.12
